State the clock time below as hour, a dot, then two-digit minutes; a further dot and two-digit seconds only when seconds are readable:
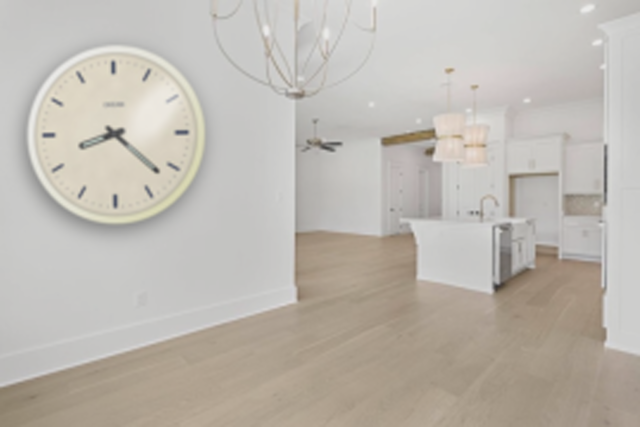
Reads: 8.22
